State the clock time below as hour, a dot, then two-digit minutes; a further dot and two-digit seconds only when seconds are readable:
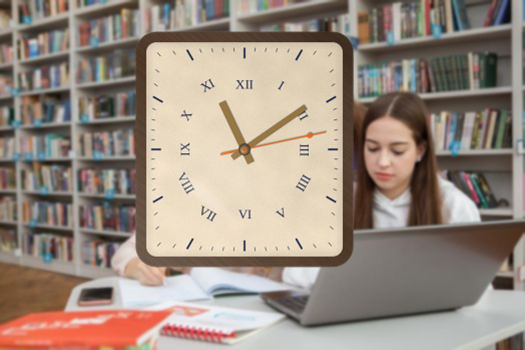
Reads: 11.09.13
